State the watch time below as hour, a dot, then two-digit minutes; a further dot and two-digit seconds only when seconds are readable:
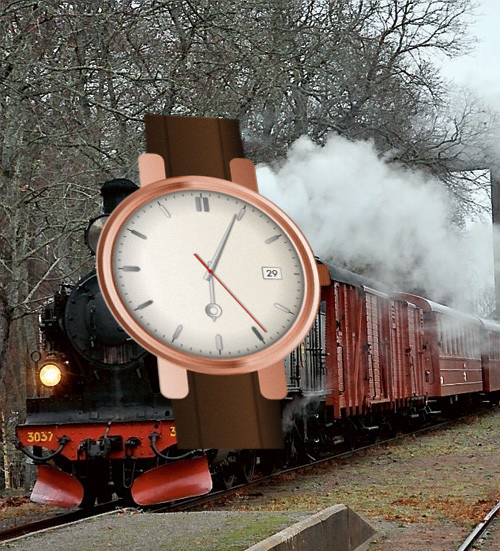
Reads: 6.04.24
